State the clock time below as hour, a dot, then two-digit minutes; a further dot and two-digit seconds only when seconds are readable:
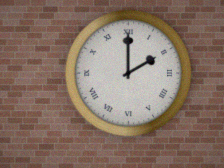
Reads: 2.00
